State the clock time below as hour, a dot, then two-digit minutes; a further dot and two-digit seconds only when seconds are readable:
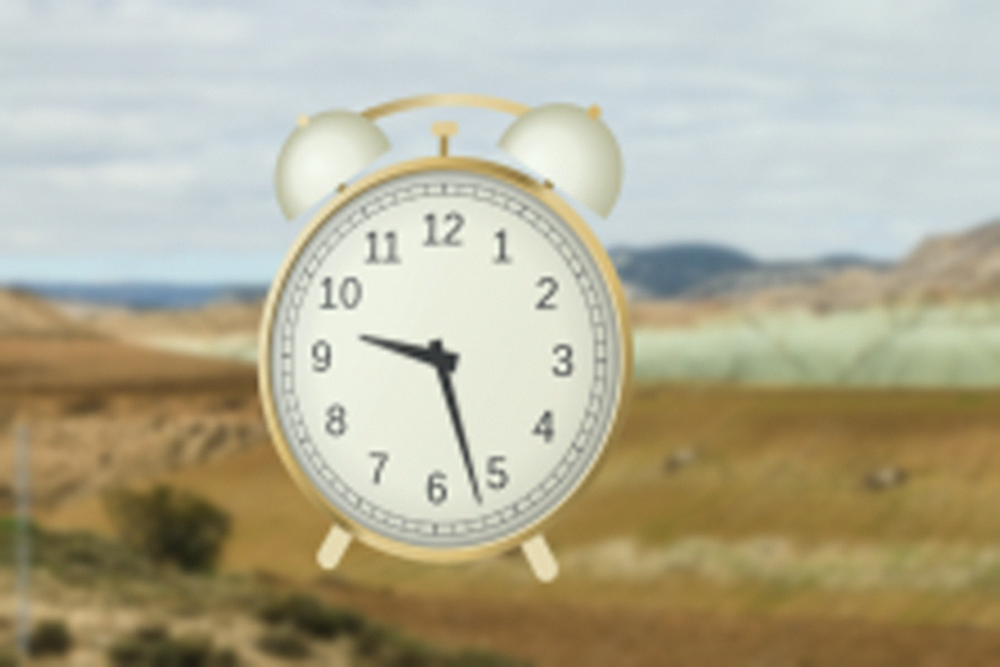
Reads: 9.27
